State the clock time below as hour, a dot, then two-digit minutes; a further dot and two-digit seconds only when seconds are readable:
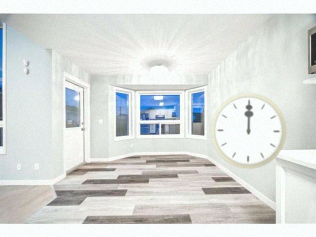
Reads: 12.00
